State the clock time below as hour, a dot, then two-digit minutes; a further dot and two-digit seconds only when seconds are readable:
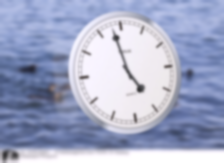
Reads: 4.58
